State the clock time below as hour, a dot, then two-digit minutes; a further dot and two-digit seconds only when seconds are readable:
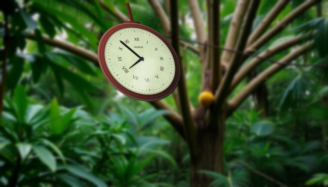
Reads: 7.53
